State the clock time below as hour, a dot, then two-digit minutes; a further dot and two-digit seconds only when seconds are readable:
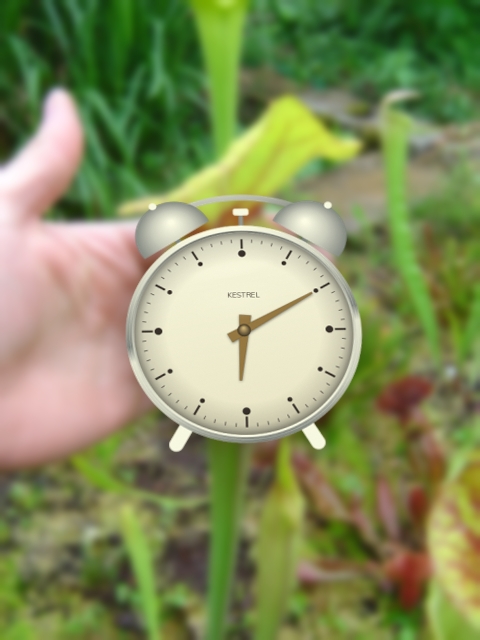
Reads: 6.10
